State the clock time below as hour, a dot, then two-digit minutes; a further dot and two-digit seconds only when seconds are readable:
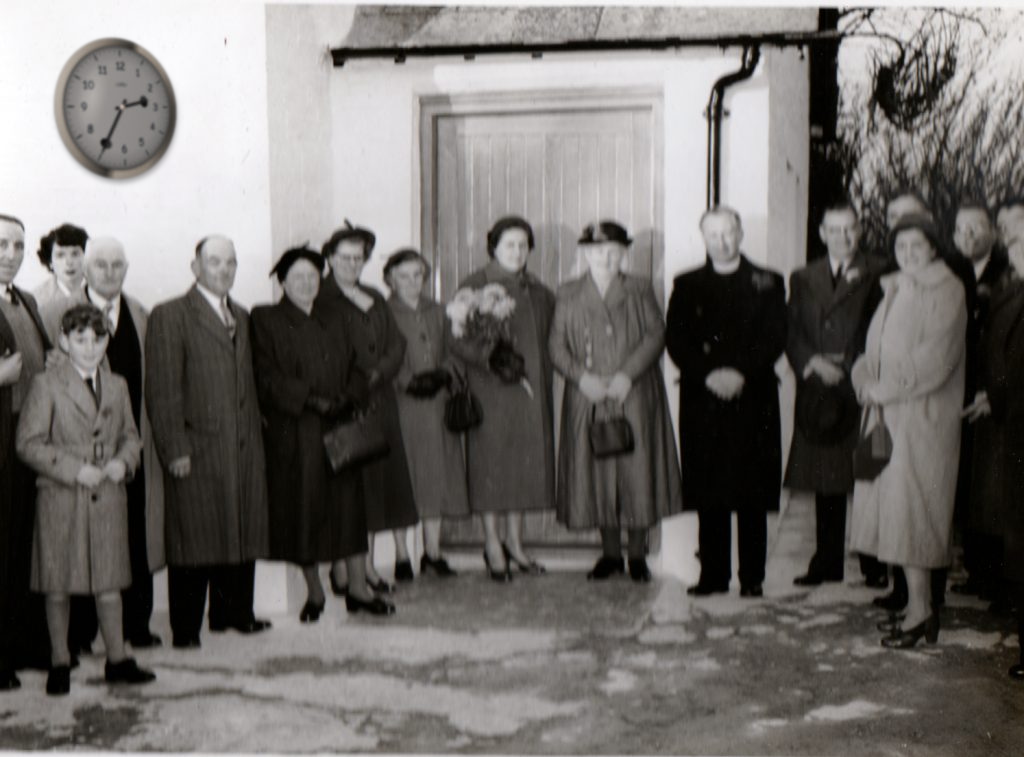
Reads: 2.35
